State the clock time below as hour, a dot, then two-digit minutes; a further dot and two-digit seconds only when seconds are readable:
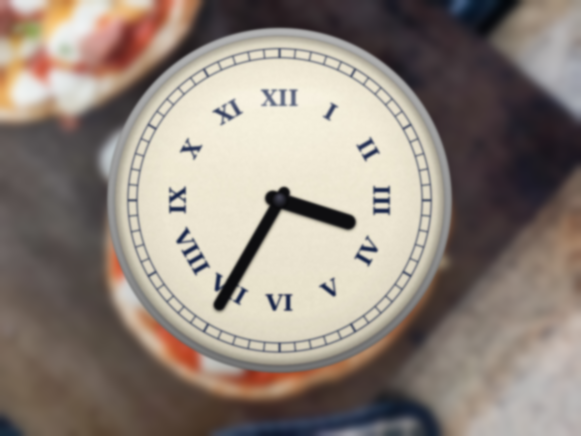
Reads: 3.35
